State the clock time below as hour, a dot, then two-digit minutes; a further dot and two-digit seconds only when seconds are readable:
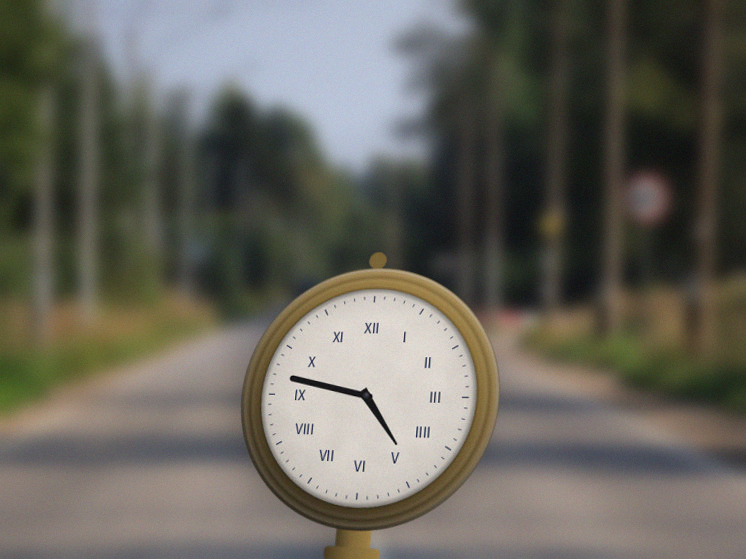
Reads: 4.47
